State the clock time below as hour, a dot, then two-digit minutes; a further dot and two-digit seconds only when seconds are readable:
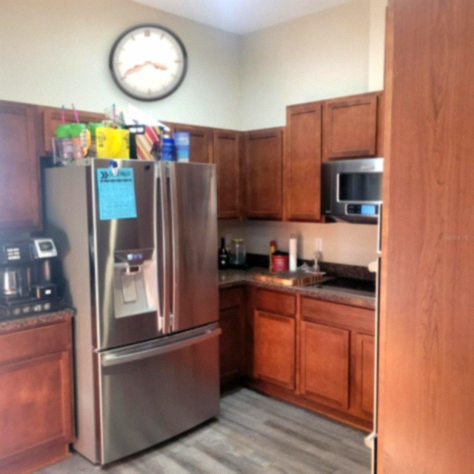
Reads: 3.41
